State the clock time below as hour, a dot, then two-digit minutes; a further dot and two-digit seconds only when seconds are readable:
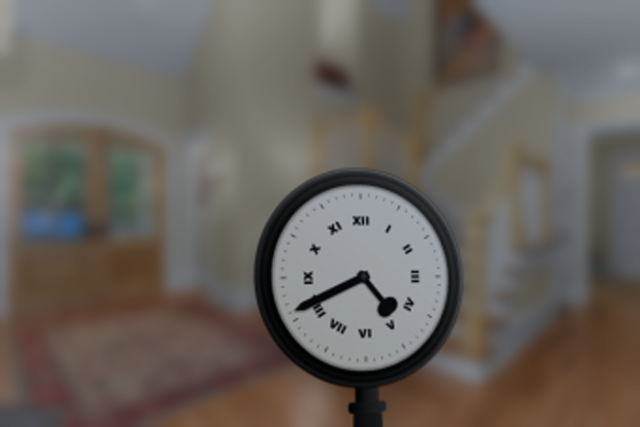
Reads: 4.41
